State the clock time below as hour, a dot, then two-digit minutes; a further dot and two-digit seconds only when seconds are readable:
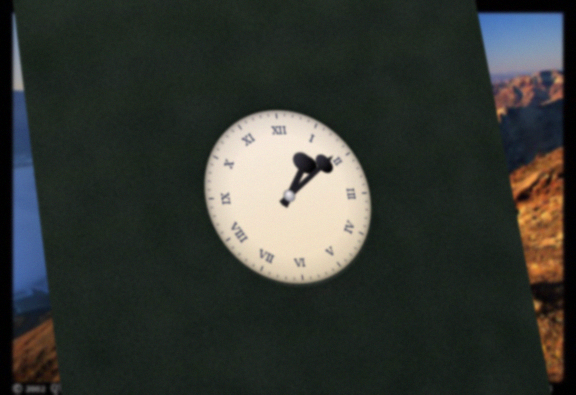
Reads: 1.09
